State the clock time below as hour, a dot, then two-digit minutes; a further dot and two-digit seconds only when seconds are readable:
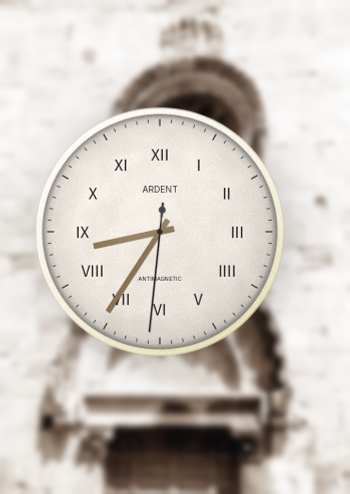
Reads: 8.35.31
